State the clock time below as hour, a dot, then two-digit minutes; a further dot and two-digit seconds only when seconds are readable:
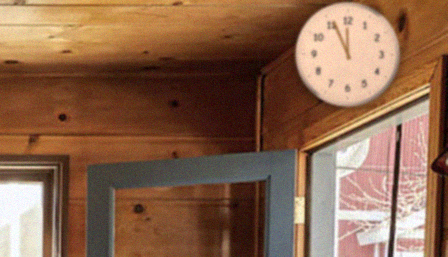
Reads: 11.56
